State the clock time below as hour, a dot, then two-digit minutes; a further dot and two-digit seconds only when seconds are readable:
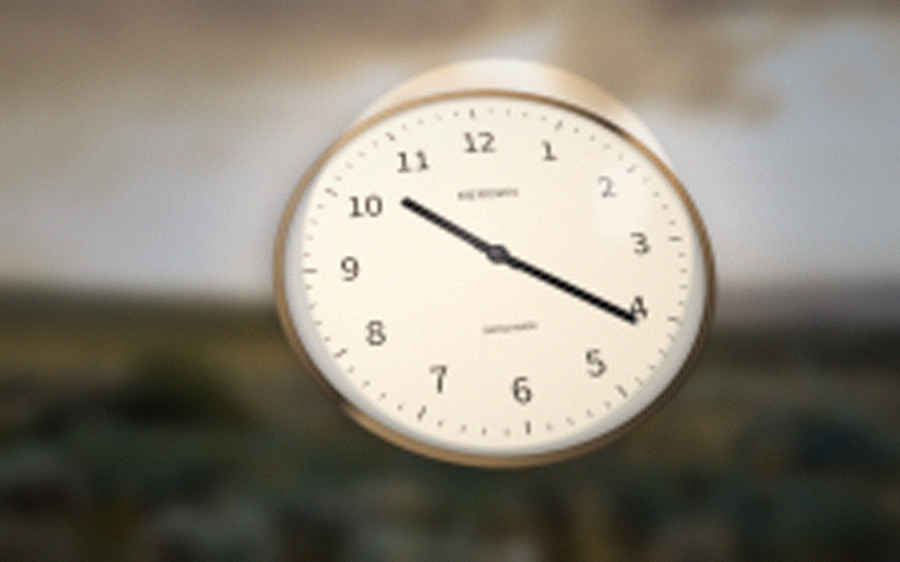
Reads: 10.21
